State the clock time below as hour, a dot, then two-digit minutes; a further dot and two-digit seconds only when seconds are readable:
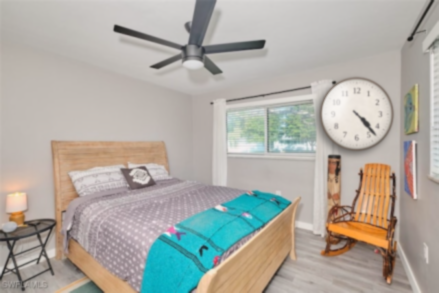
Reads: 4.23
